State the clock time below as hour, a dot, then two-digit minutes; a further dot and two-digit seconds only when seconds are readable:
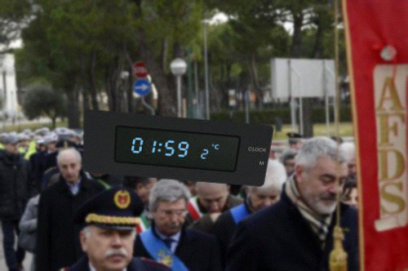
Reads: 1.59
